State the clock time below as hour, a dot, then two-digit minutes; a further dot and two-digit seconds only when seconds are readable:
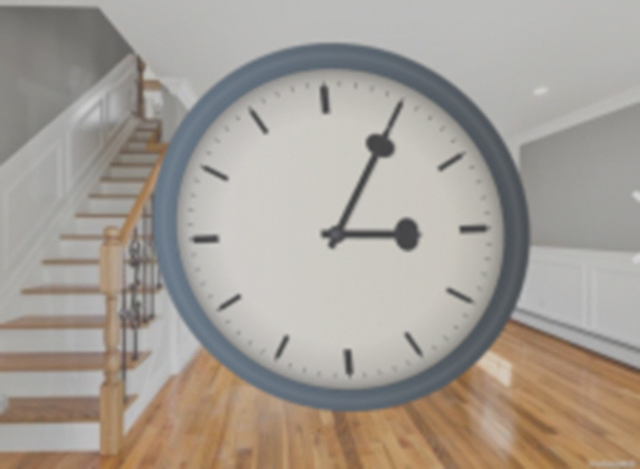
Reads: 3.05
